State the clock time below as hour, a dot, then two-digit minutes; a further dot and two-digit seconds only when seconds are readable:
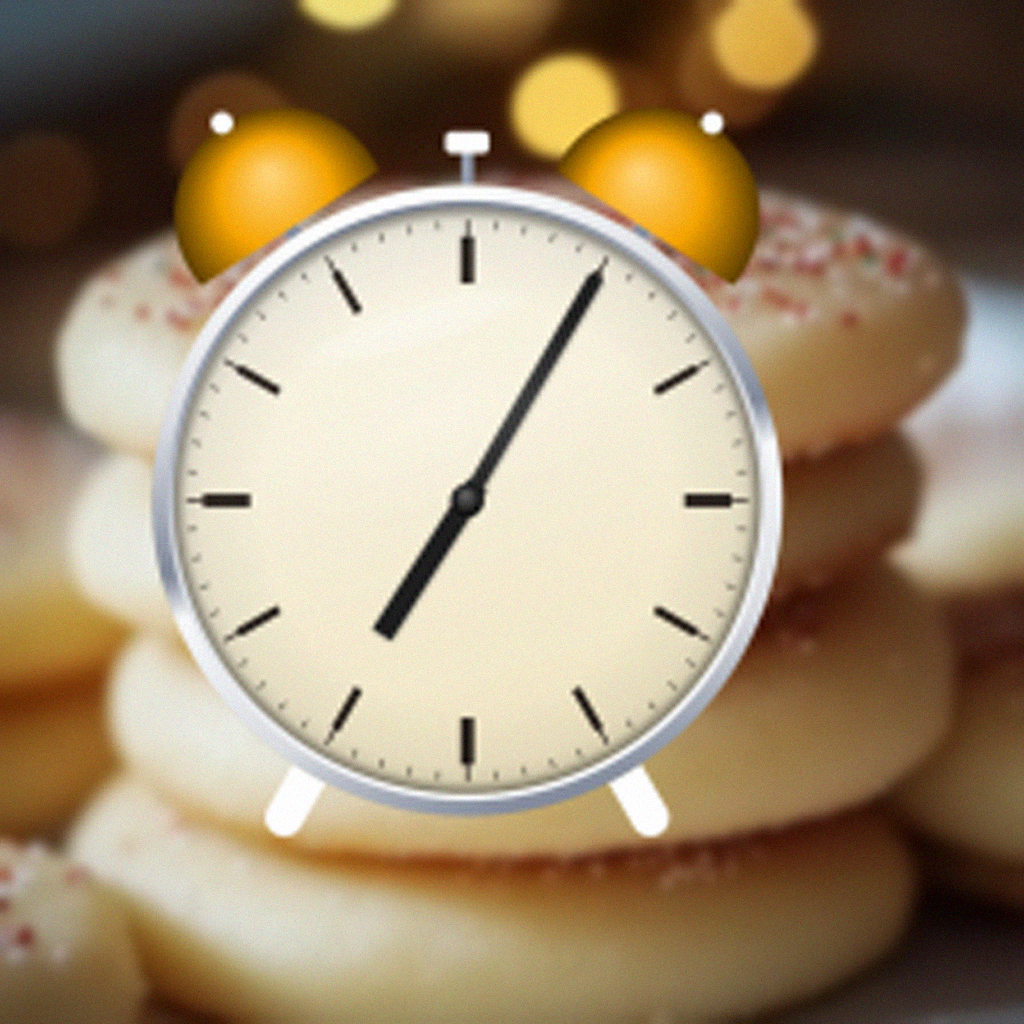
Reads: 7.05
